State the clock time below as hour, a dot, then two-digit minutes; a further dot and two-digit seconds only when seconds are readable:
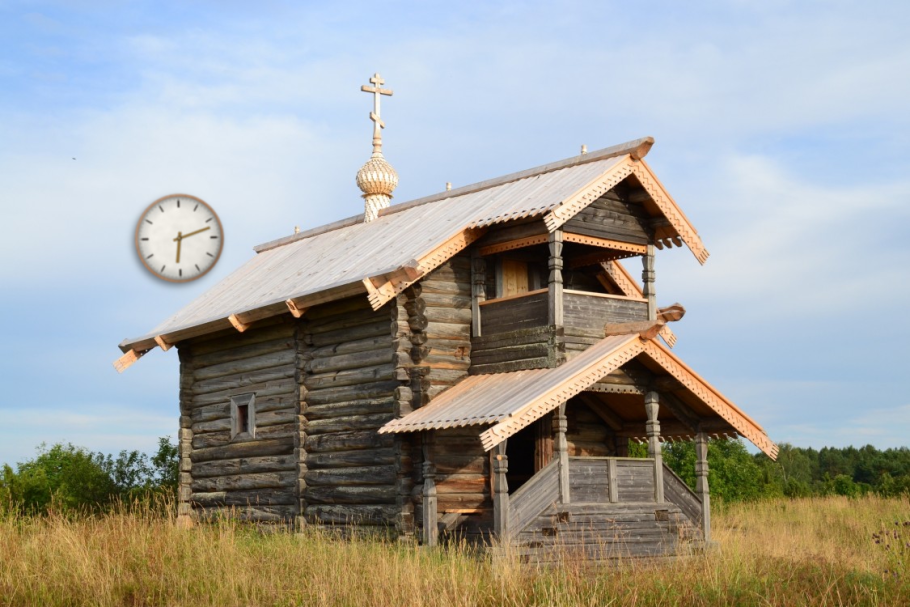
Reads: 6.12
